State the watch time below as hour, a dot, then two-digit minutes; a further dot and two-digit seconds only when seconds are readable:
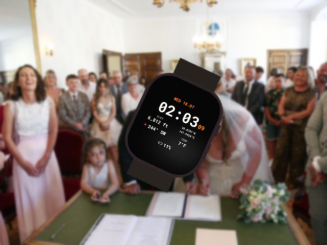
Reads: 2.03
